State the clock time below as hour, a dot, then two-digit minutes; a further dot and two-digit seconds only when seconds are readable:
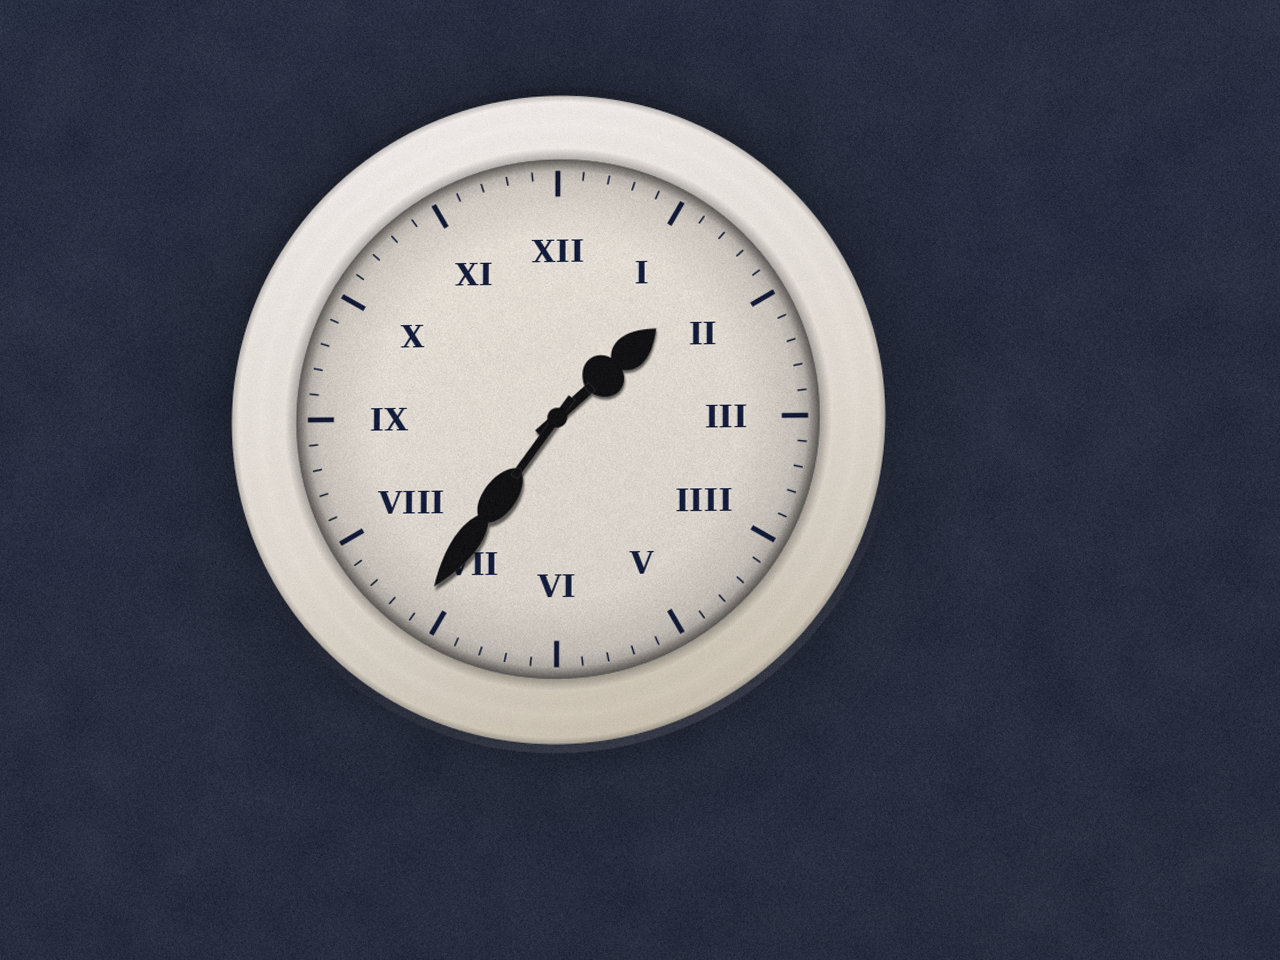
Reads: 1.36
